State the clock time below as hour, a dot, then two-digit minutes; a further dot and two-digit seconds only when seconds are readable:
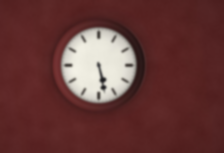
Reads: 5.28
